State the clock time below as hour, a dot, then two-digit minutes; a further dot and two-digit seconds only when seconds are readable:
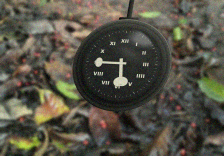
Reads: 5.45
